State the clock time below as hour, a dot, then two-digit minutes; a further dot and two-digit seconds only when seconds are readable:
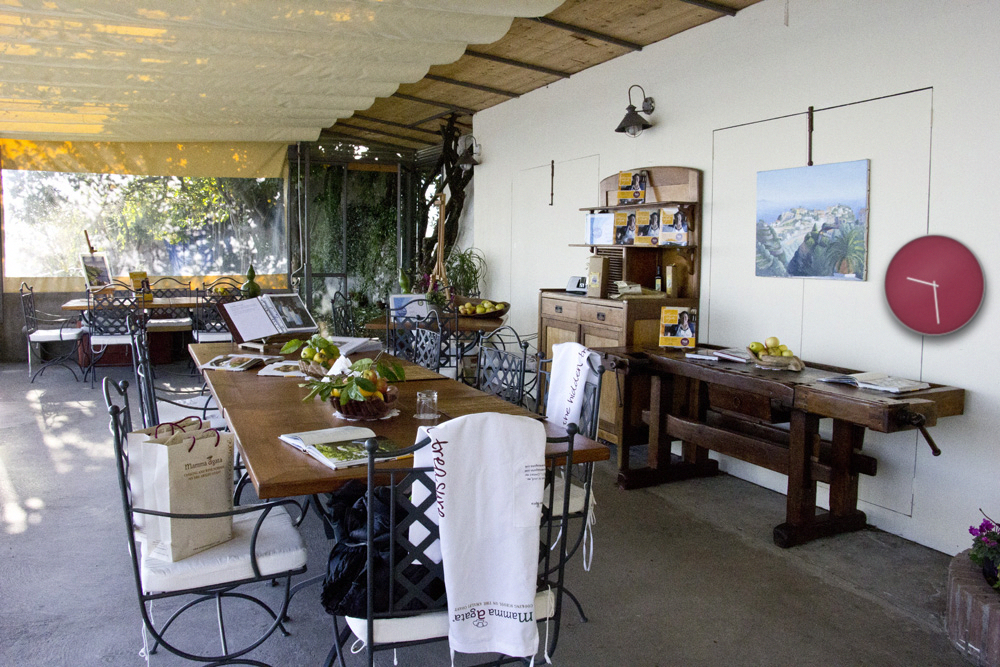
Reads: 9.29
